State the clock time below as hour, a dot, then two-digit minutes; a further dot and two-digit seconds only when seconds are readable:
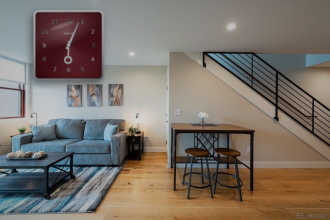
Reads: 6.04
